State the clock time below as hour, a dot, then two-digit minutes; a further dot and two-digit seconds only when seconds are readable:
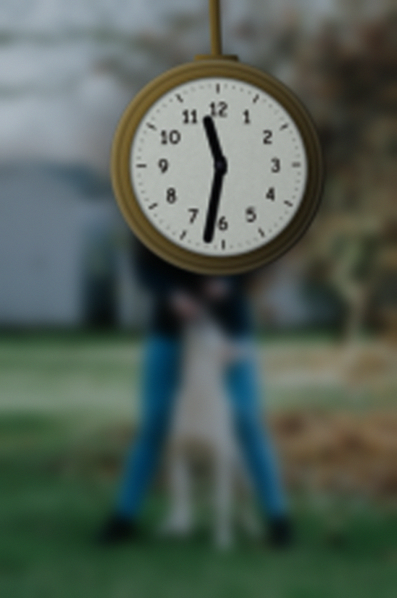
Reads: 11.32
